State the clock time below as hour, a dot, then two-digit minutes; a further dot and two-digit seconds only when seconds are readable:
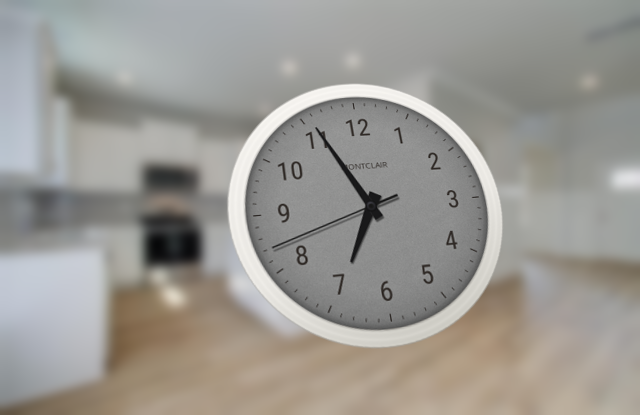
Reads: 6.55.42
